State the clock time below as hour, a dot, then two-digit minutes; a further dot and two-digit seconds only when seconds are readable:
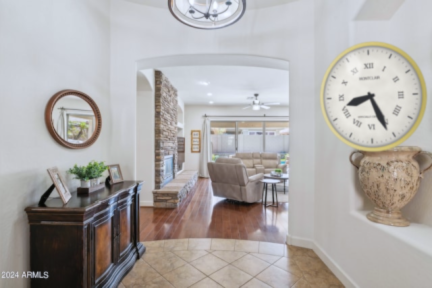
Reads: 8.26
